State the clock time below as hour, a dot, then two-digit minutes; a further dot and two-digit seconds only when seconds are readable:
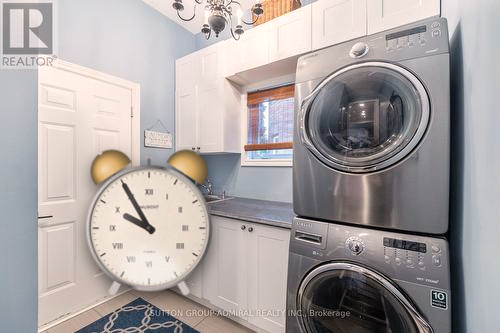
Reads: 9.55
